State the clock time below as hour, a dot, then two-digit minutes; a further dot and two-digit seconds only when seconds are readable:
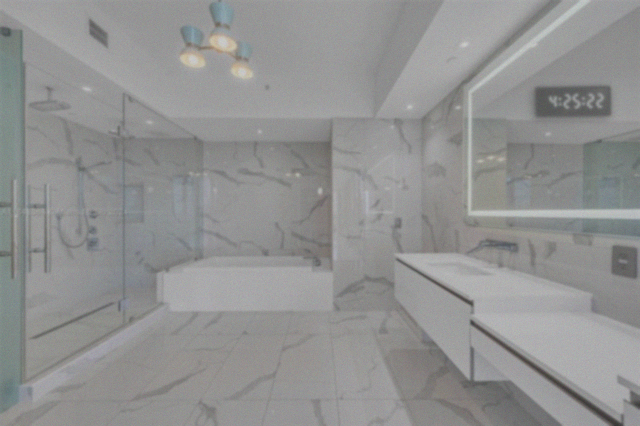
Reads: 4.25.22
